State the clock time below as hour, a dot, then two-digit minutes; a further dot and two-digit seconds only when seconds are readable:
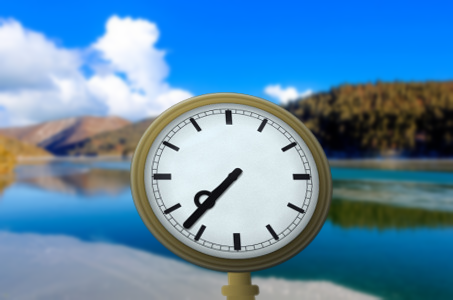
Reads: 7.37
